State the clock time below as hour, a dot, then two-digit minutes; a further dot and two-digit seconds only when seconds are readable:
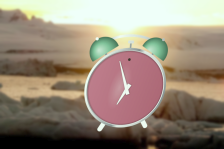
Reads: 6.57
